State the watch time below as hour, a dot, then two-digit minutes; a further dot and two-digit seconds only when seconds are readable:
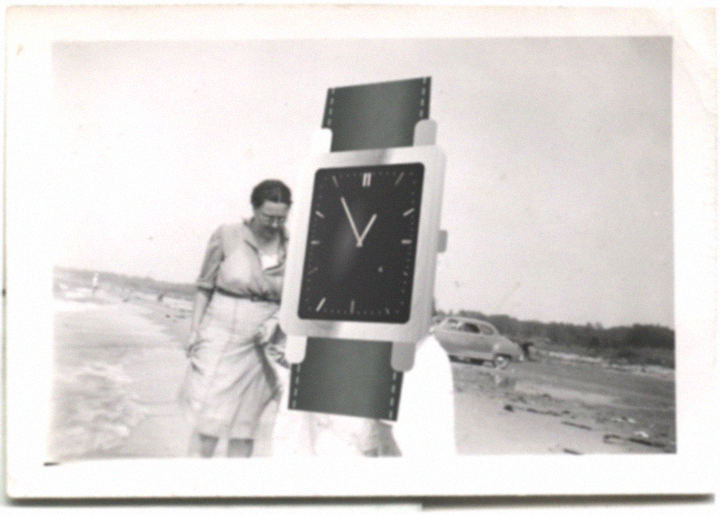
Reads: 12.55
